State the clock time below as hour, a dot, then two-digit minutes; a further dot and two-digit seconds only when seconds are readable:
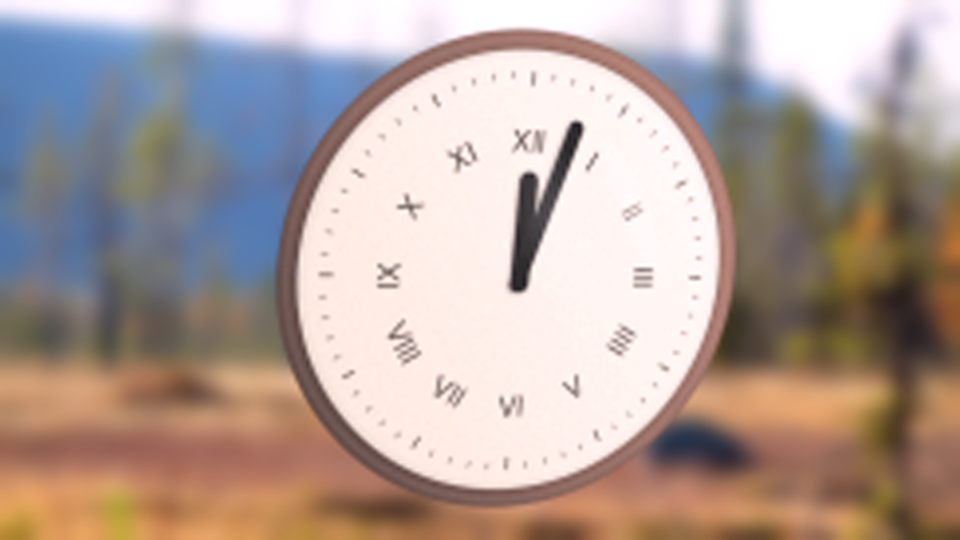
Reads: 12.03
